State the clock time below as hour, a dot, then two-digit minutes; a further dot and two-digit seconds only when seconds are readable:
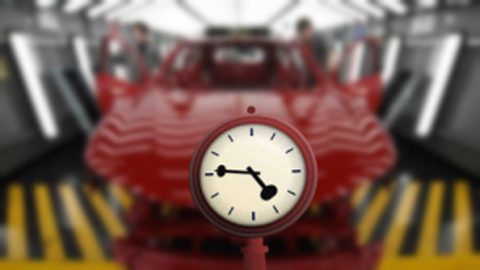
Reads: 4.46
